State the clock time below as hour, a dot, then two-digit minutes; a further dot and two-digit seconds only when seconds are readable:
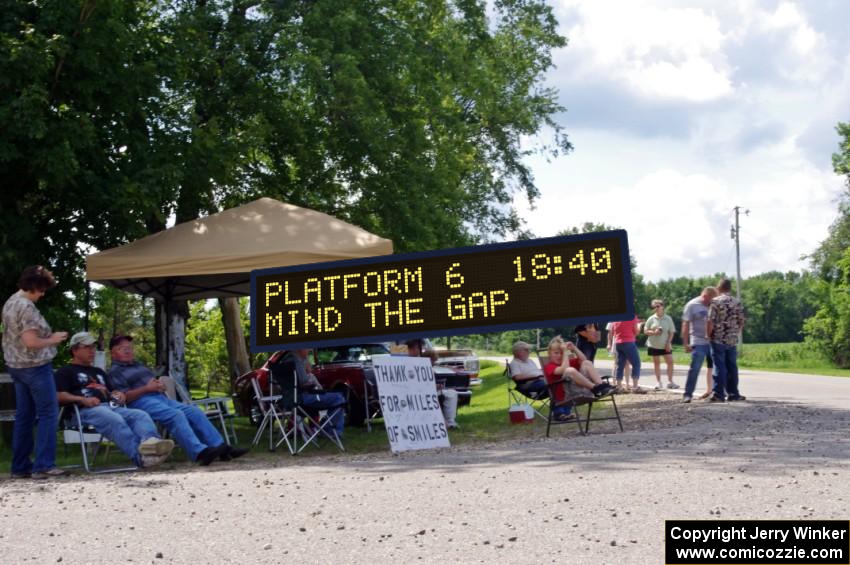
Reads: 18.40
